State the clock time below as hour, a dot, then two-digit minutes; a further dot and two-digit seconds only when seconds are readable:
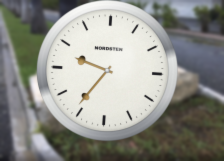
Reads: 9.36
